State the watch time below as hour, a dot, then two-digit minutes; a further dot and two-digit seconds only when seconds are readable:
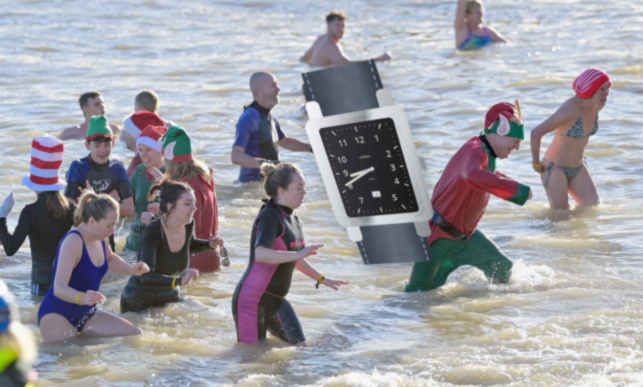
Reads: 8.41
